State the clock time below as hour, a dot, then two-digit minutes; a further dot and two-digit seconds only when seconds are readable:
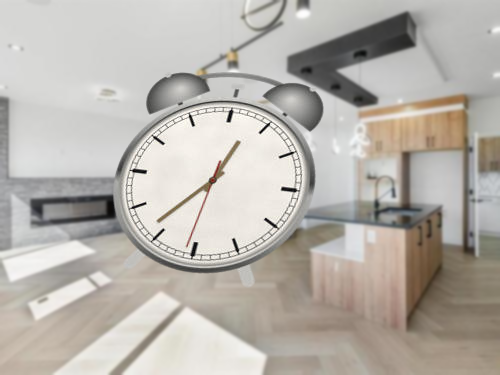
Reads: 12.36.31
